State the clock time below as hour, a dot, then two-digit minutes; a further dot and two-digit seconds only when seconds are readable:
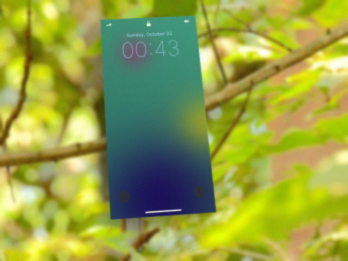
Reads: 0.43
